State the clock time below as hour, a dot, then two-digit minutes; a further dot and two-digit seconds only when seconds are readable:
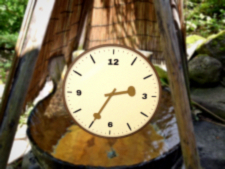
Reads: 2.35
